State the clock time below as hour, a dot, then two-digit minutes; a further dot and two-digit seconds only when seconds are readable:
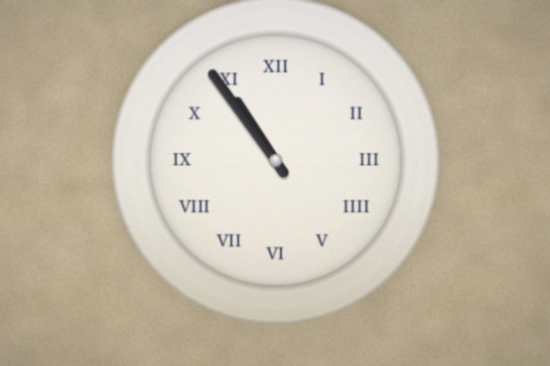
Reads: 10.54
